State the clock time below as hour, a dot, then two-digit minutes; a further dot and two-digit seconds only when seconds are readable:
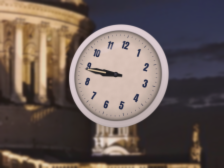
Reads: 8.44
